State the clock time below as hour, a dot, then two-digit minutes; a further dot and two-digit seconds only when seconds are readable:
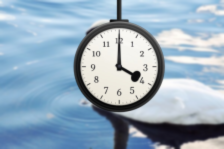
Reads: 4.00
